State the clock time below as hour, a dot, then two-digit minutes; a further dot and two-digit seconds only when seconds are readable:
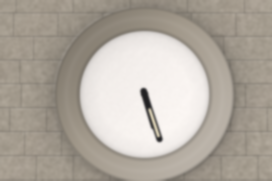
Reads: 5.27
